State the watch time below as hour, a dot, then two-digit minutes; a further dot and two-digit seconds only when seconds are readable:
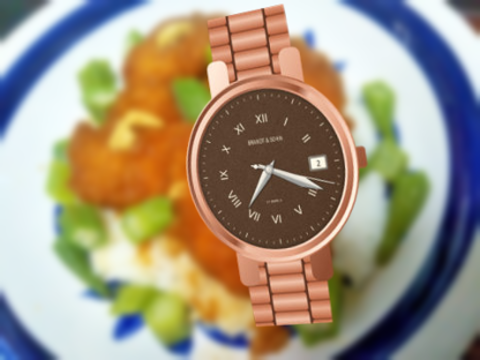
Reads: 7.19.18
